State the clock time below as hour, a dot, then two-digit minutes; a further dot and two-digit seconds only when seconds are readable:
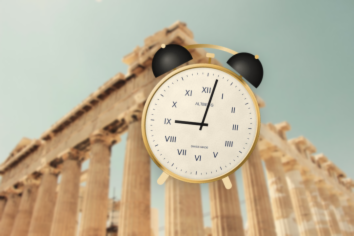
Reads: 9.02
